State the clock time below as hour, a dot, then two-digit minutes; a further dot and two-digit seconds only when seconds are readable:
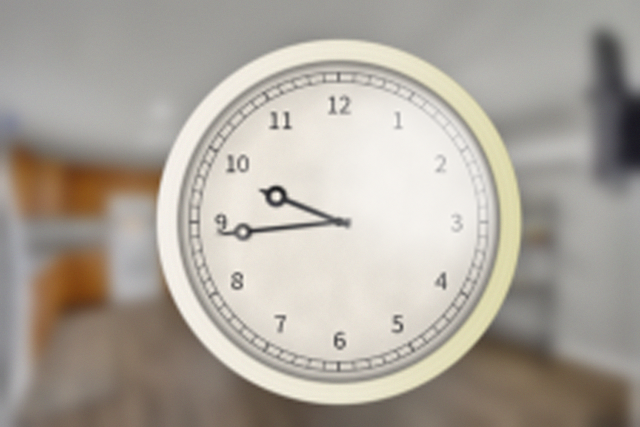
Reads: 9.44
